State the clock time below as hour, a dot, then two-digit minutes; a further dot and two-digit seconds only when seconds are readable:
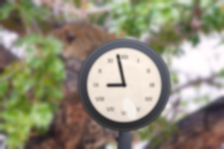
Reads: 8.58
